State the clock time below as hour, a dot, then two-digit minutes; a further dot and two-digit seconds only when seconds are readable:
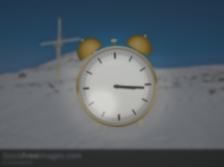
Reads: 3.16
